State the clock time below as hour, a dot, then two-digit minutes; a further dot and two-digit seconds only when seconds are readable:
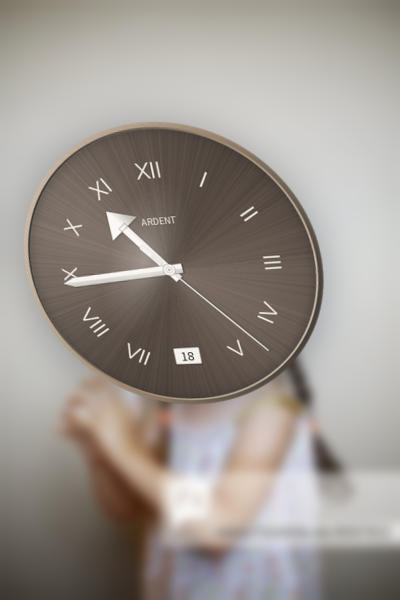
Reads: 10.44.23
